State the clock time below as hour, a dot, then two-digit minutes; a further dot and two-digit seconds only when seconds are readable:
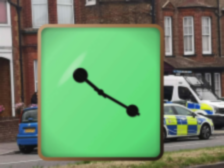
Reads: 10.20
